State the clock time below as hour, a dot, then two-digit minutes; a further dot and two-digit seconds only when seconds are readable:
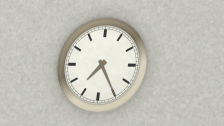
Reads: 7.25
